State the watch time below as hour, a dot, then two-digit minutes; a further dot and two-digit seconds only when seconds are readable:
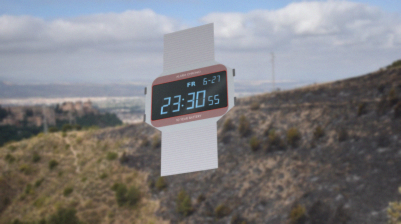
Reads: 23.30.55
